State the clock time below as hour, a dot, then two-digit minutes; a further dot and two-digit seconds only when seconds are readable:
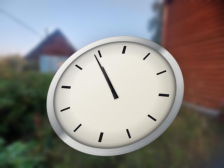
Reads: 10.54
